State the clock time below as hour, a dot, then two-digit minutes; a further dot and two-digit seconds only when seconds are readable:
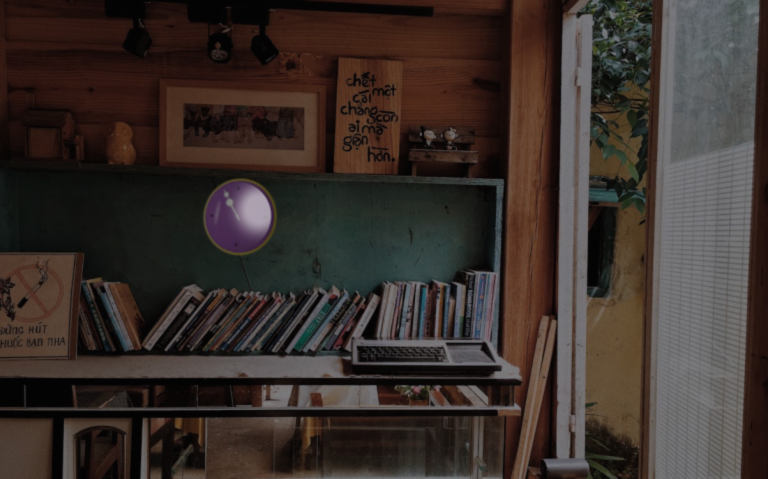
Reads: 10.55
